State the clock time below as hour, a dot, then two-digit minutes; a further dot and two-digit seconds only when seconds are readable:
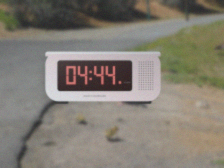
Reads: 4.44
